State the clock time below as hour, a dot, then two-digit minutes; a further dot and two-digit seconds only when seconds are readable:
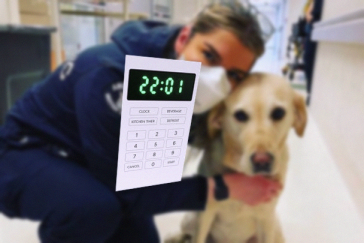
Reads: 22.01
